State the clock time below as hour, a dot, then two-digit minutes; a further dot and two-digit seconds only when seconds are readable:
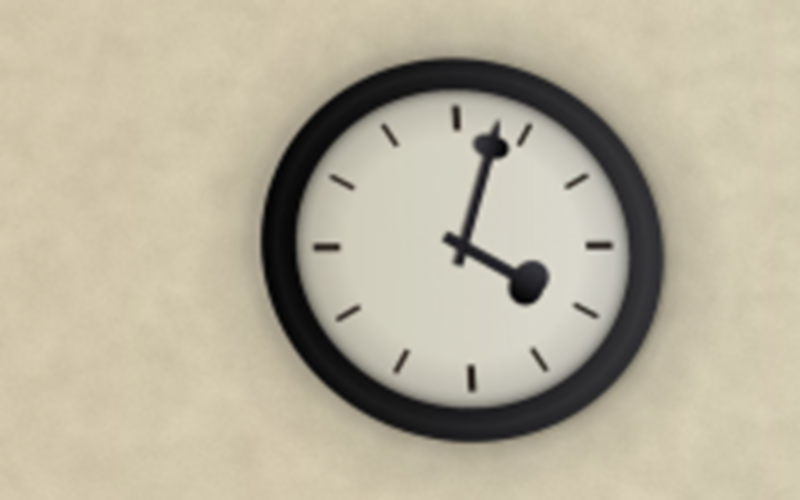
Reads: 4.03
